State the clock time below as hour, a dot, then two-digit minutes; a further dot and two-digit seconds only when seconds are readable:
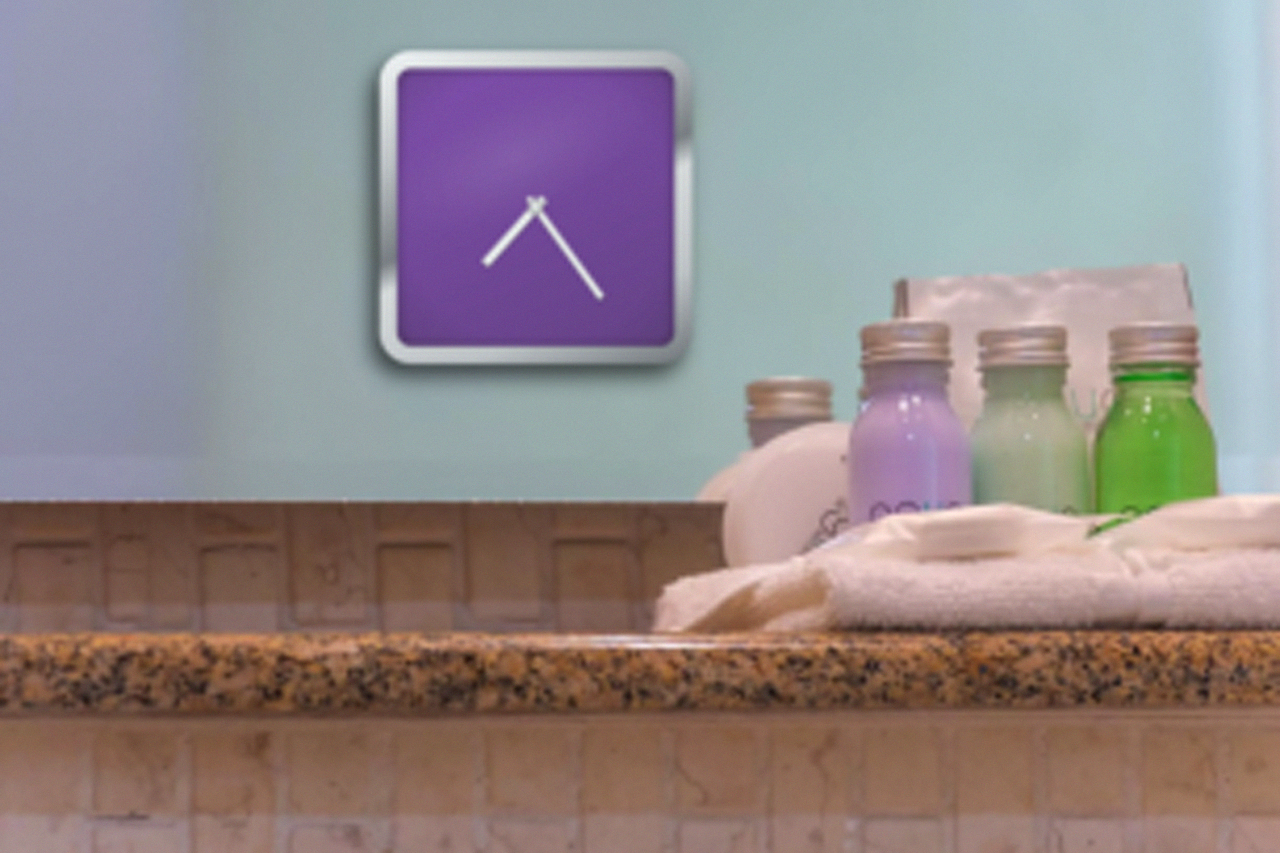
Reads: 7.24
